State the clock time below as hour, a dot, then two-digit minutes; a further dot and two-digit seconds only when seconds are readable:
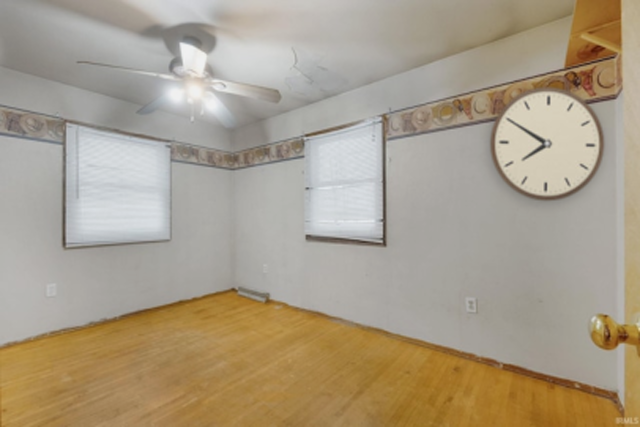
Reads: 7.50
